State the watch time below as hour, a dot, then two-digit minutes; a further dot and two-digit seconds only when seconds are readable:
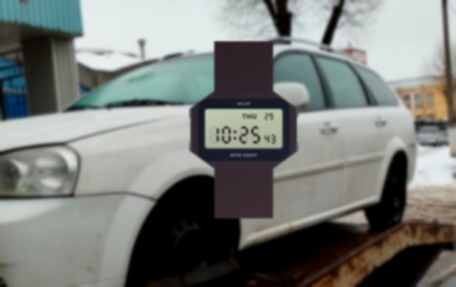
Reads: 10.25
